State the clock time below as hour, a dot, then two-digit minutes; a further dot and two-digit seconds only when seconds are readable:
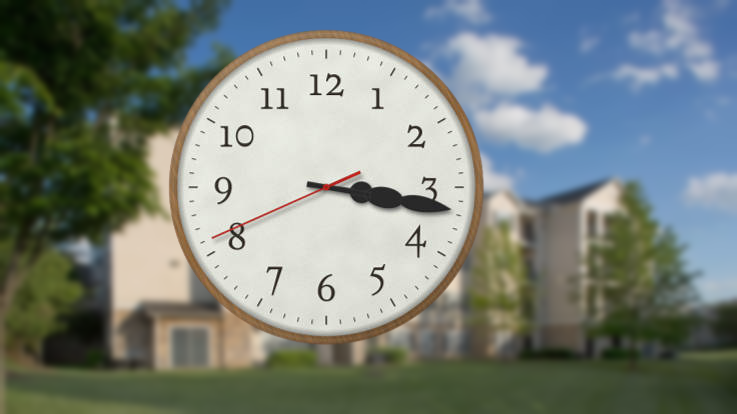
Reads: 3.16.41
